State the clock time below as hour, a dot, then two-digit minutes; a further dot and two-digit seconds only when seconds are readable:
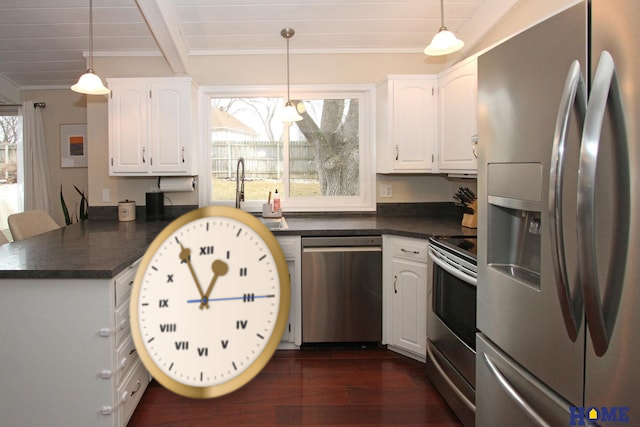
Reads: 12.55.15
